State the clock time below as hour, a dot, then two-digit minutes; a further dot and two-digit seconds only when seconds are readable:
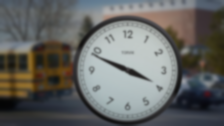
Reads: 3.49
